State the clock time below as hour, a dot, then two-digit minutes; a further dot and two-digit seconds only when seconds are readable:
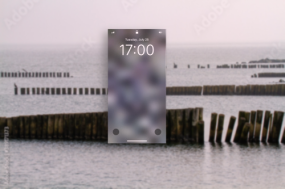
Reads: 17.00
